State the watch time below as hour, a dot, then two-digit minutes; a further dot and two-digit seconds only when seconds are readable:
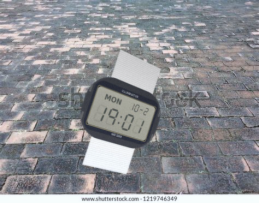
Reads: 19.01
